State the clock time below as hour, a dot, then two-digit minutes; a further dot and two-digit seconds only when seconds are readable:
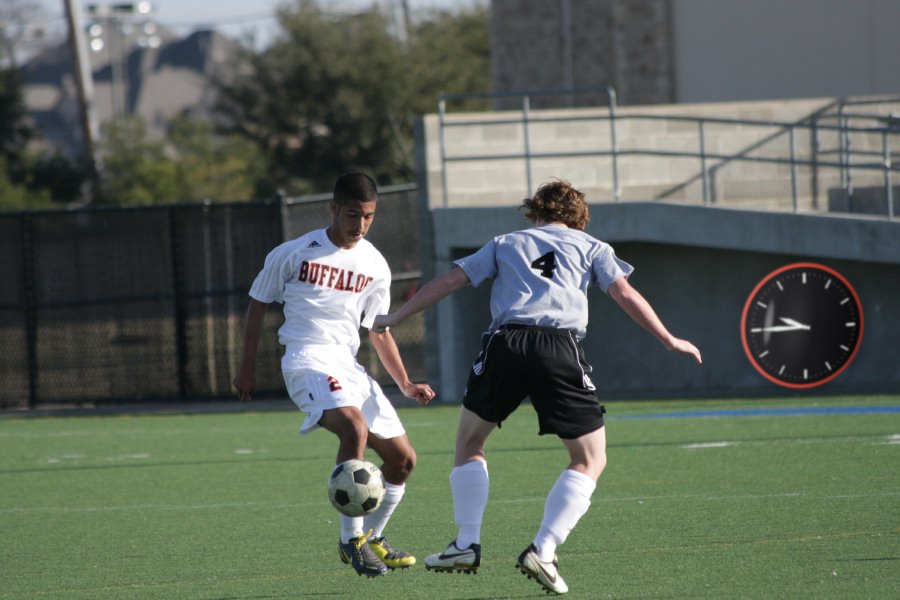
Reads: 9.45
